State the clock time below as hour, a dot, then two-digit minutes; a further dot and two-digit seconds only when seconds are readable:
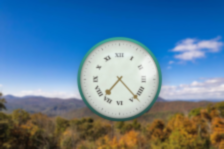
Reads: 7.23
